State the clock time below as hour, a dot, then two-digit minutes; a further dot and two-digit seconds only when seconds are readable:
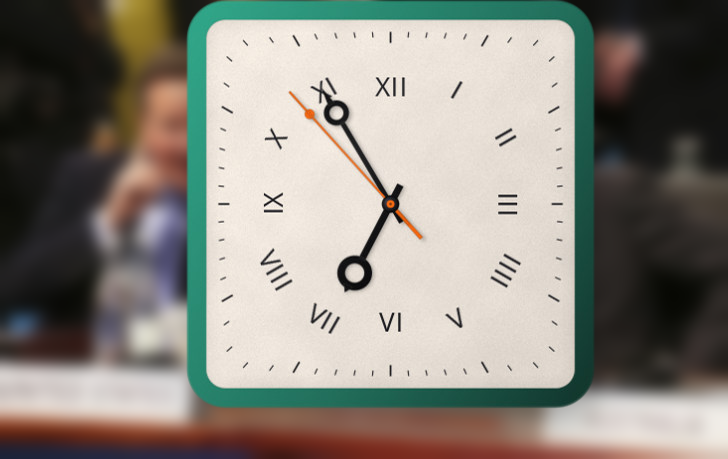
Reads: 6.54.53
